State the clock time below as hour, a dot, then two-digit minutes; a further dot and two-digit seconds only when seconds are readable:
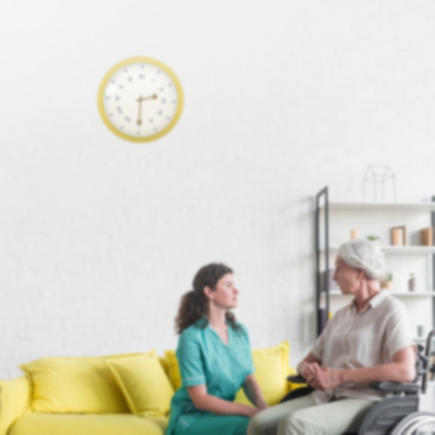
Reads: 2.30
